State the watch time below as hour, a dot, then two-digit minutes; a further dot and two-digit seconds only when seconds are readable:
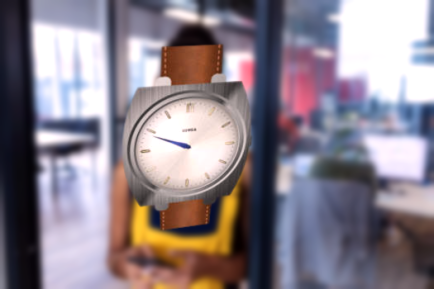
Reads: 9.49
